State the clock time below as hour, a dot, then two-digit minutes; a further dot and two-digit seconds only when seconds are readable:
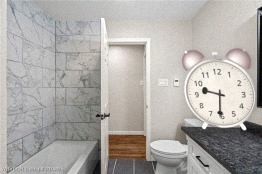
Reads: 9.31
